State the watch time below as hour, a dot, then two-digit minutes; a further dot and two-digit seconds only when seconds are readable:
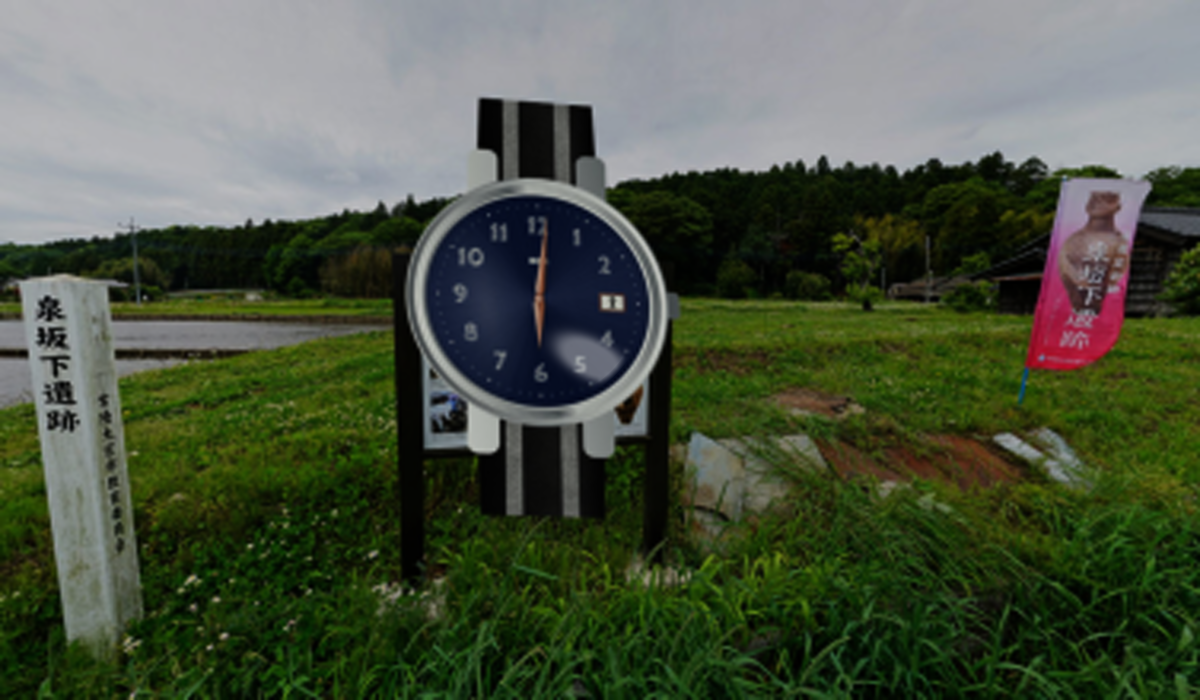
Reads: 6.01
